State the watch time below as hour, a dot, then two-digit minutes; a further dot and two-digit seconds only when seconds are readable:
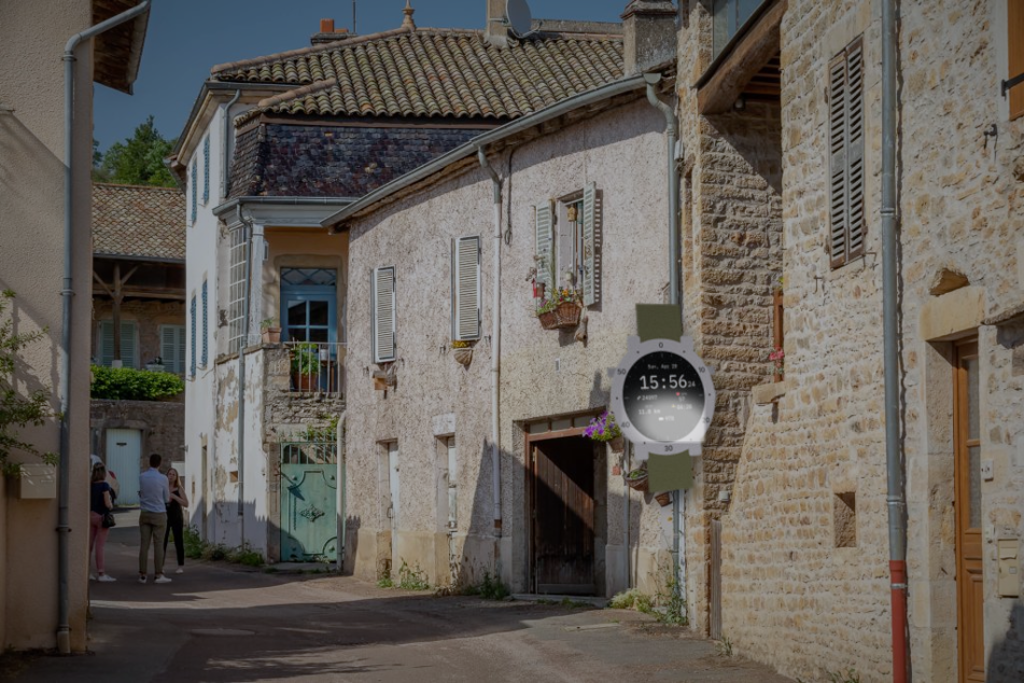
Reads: 15.56
